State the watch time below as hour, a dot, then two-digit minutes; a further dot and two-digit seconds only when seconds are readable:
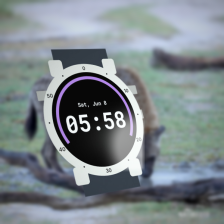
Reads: 5.58
